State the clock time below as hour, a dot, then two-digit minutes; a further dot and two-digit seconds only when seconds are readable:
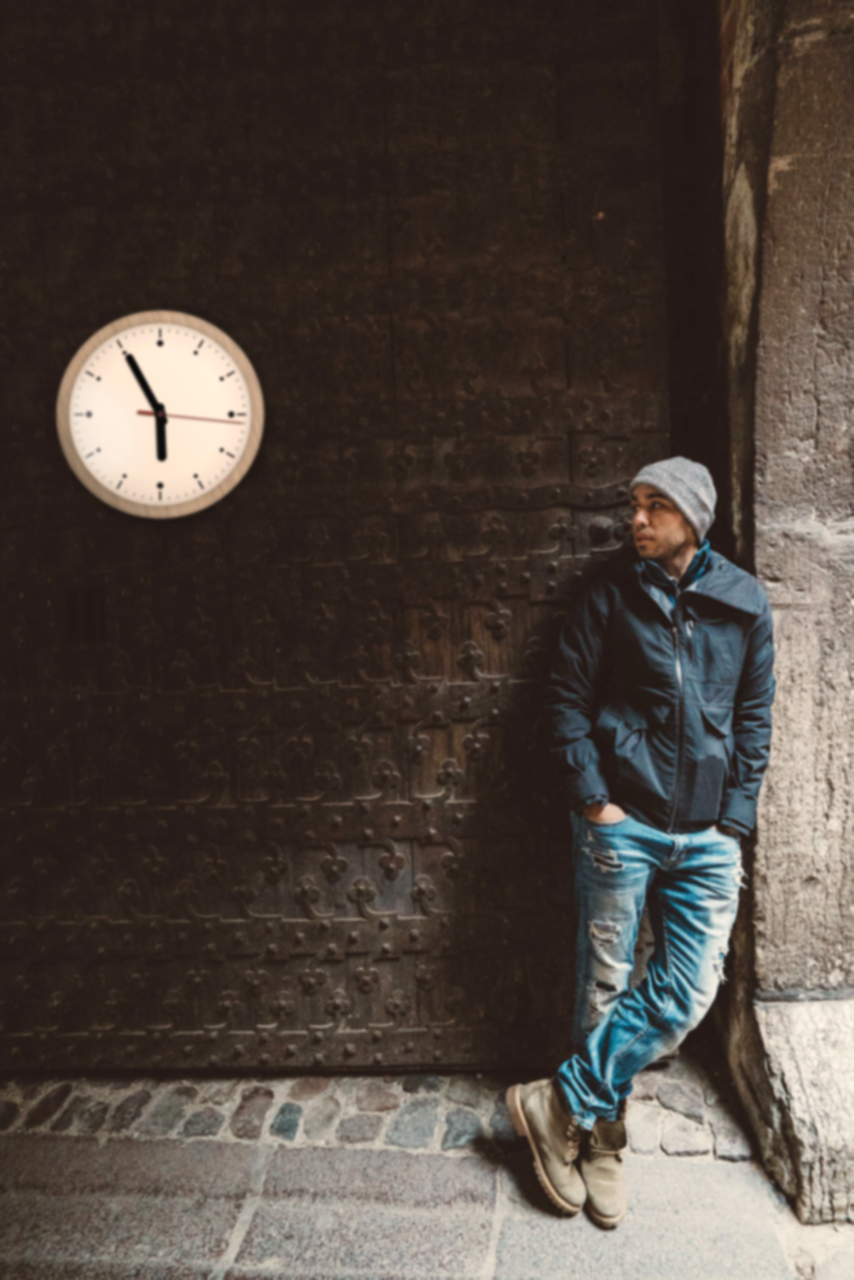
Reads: 5.55.16
